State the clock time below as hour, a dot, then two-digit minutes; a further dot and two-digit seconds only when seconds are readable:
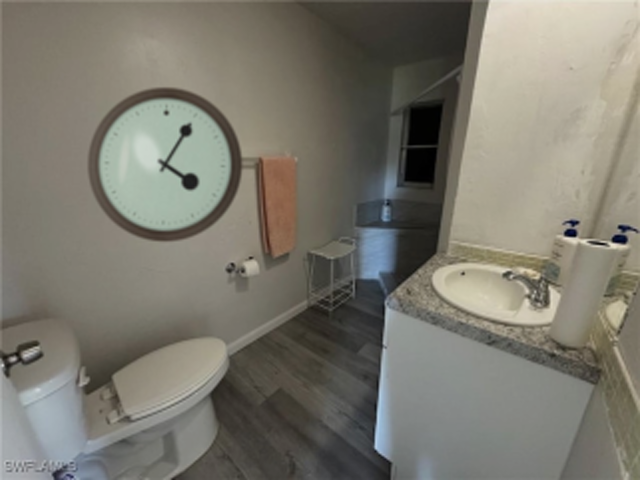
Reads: 4.05
